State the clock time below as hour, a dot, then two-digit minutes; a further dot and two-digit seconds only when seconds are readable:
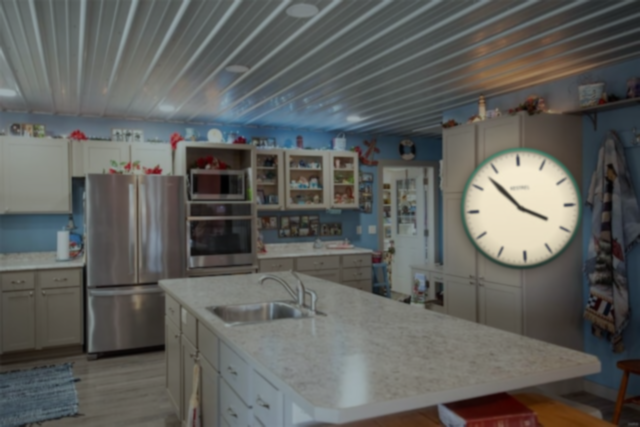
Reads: 3.53
